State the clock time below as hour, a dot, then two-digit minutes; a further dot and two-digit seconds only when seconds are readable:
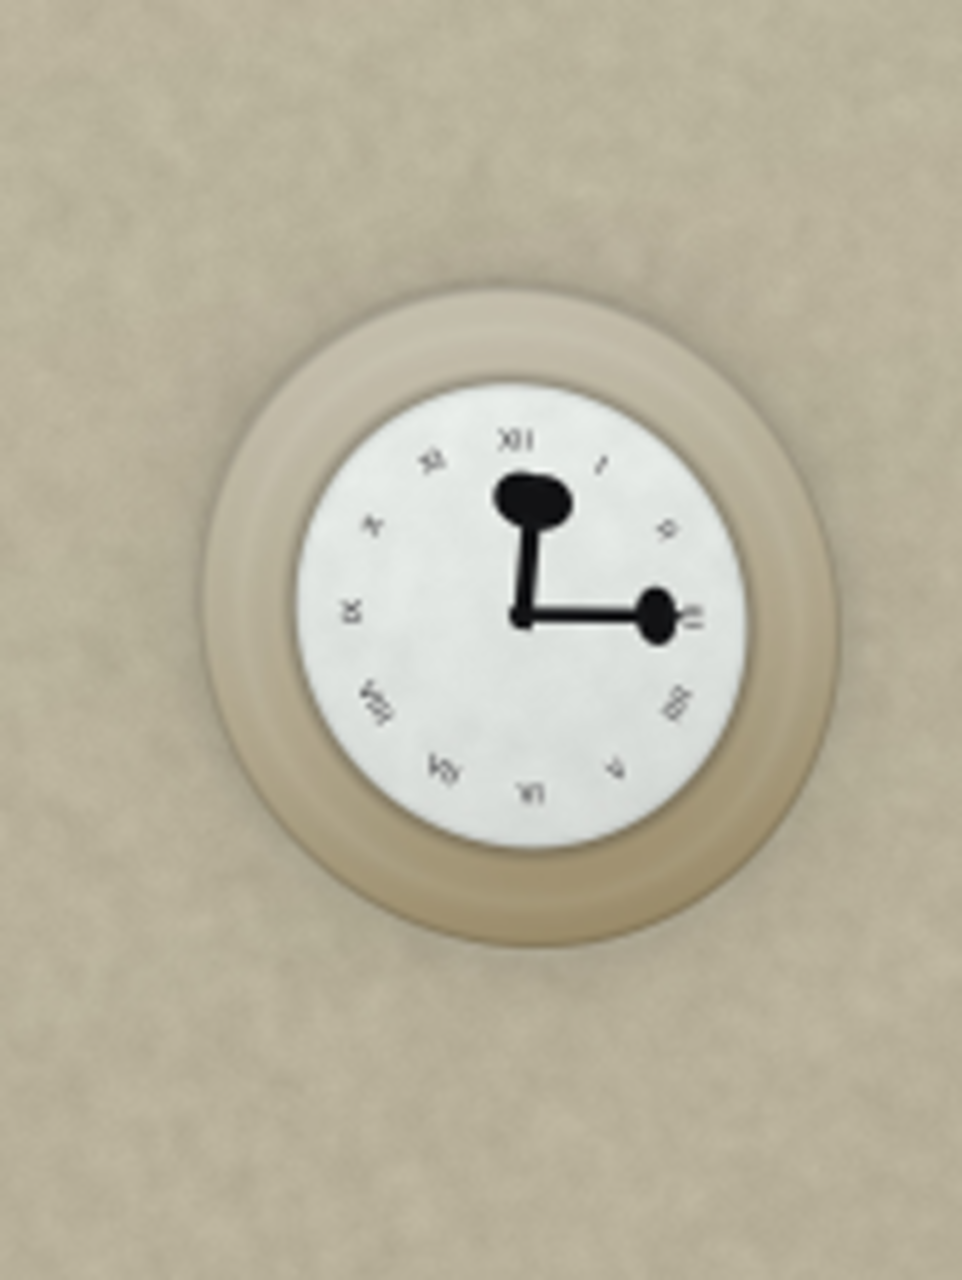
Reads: 12.15
